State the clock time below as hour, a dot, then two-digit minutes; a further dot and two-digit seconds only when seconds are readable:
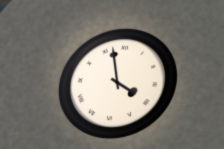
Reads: 3.57
